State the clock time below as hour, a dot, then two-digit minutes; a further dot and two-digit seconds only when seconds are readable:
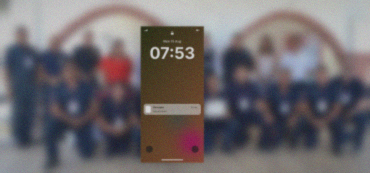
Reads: 7.53
